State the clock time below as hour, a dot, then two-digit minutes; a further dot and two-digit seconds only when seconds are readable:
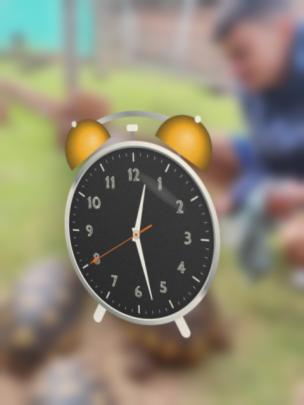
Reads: 12.27.40
